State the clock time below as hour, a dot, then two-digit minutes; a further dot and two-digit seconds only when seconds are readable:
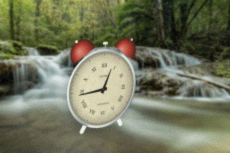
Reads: 12.44
